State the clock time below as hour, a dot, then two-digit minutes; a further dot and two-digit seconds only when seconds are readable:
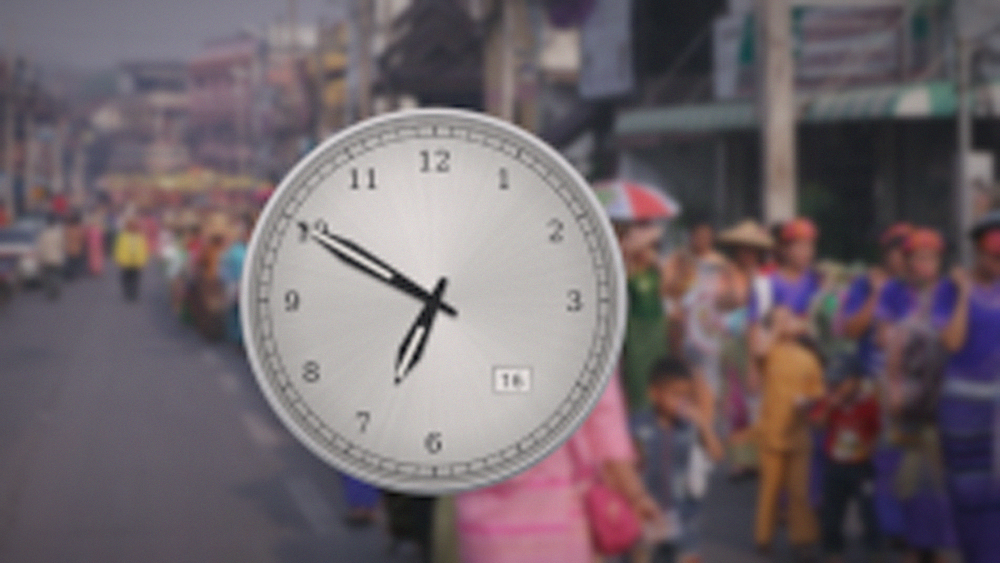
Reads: 6.50
